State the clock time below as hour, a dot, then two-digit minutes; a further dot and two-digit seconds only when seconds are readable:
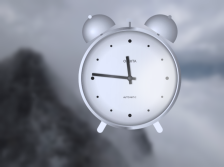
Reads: 11.46
